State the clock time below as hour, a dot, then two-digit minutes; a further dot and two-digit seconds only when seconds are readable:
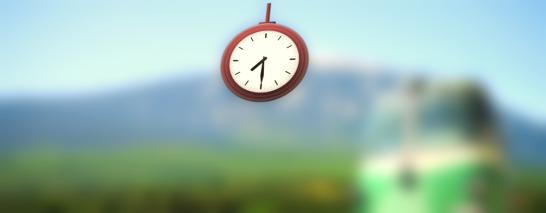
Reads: 7.30
